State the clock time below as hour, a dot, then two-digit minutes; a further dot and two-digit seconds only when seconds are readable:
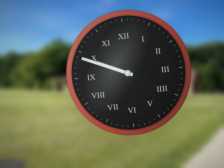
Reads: 9.49
